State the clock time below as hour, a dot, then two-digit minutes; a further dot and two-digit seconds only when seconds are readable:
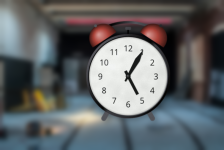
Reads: 5.05
